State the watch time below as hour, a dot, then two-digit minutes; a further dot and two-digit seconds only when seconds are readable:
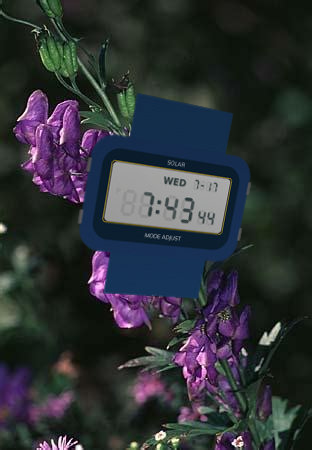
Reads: 7.43.44
